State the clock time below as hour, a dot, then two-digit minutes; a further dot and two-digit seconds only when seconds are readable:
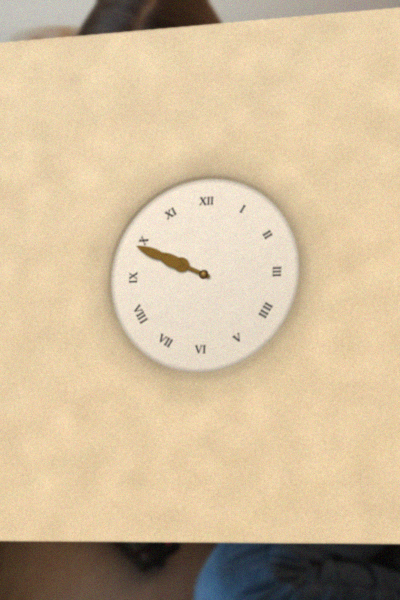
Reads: 9.49
